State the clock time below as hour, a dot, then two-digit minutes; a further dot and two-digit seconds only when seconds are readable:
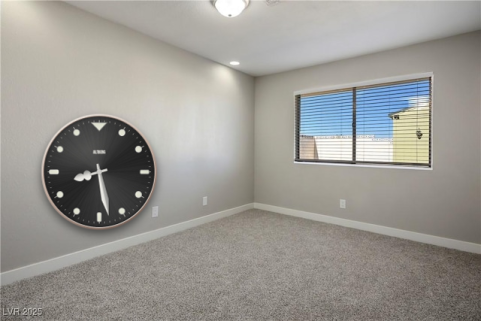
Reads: 8.28
